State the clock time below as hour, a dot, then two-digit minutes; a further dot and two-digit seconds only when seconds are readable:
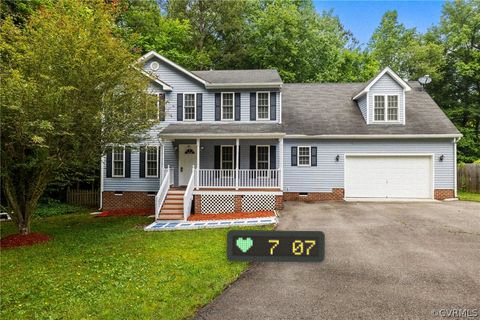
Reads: 7.07
